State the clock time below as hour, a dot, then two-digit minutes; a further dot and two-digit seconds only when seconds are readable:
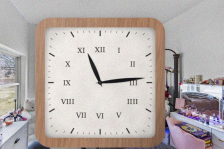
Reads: 11.14
